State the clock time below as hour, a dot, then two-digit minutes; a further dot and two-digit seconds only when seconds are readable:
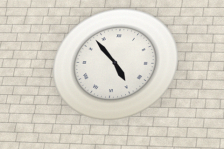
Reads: 4.53
